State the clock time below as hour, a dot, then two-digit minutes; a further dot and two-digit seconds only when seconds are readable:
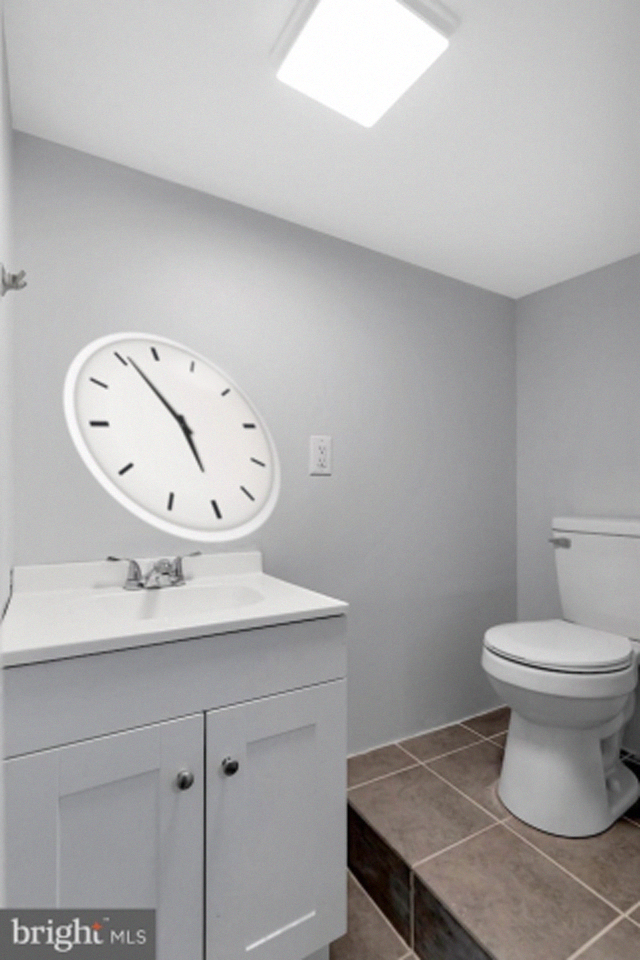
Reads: 5.56
